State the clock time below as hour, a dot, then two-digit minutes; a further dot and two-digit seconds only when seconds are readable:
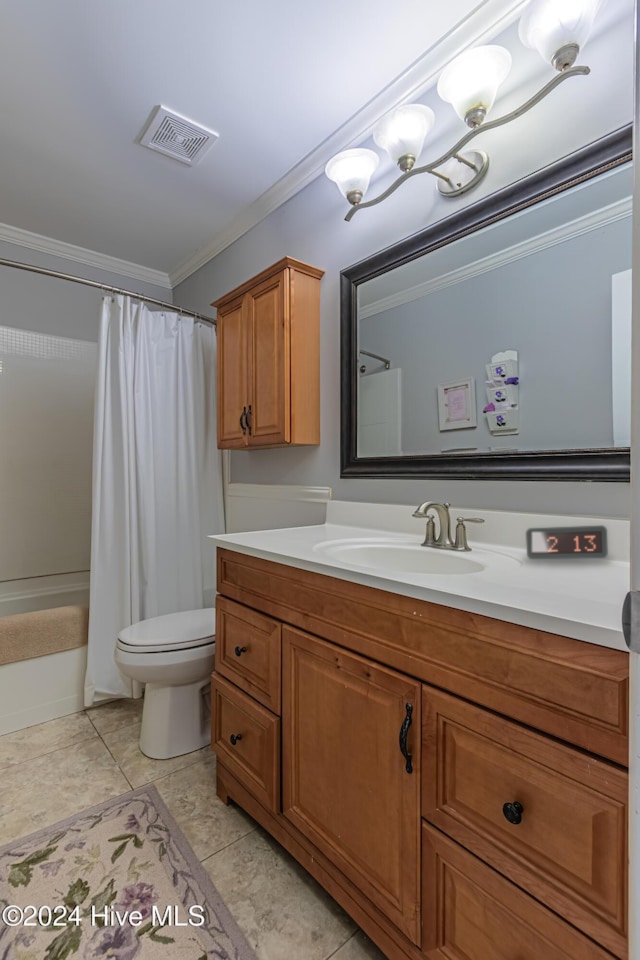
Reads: 2.13
